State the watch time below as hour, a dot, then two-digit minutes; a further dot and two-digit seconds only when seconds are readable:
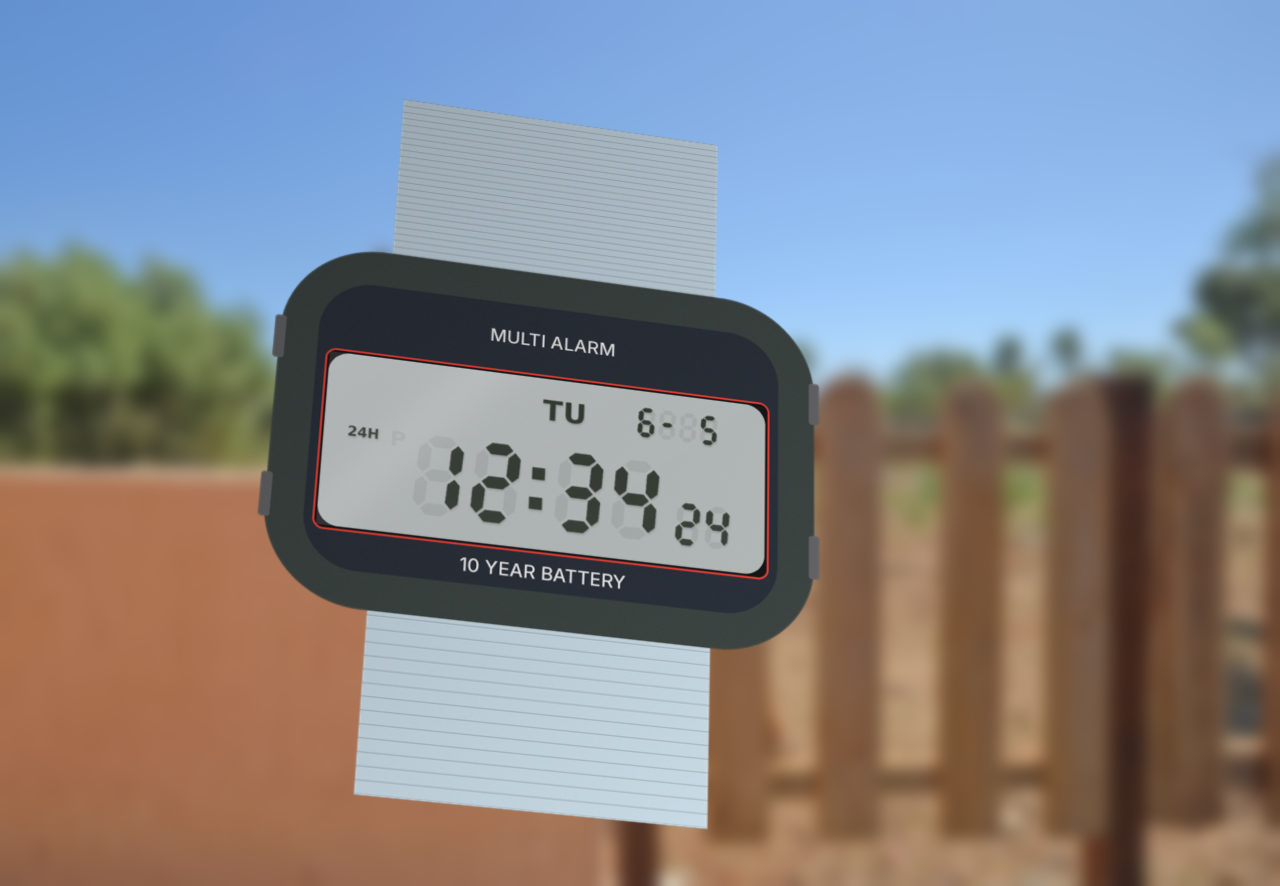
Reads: 12.34.24
